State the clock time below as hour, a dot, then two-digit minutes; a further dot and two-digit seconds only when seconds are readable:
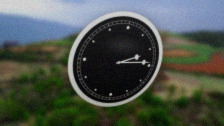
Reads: 2.14
